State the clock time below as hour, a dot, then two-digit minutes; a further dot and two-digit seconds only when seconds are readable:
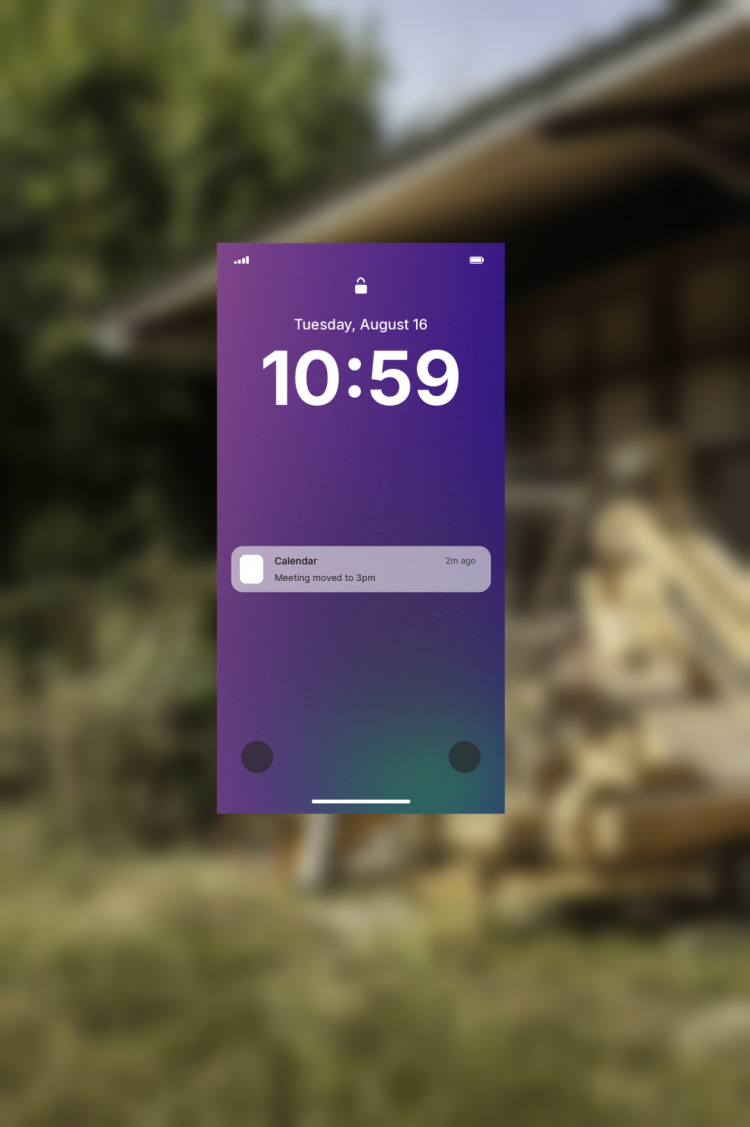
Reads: 10.59
